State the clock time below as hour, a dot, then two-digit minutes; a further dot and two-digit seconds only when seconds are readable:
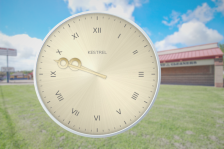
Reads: 9.48
